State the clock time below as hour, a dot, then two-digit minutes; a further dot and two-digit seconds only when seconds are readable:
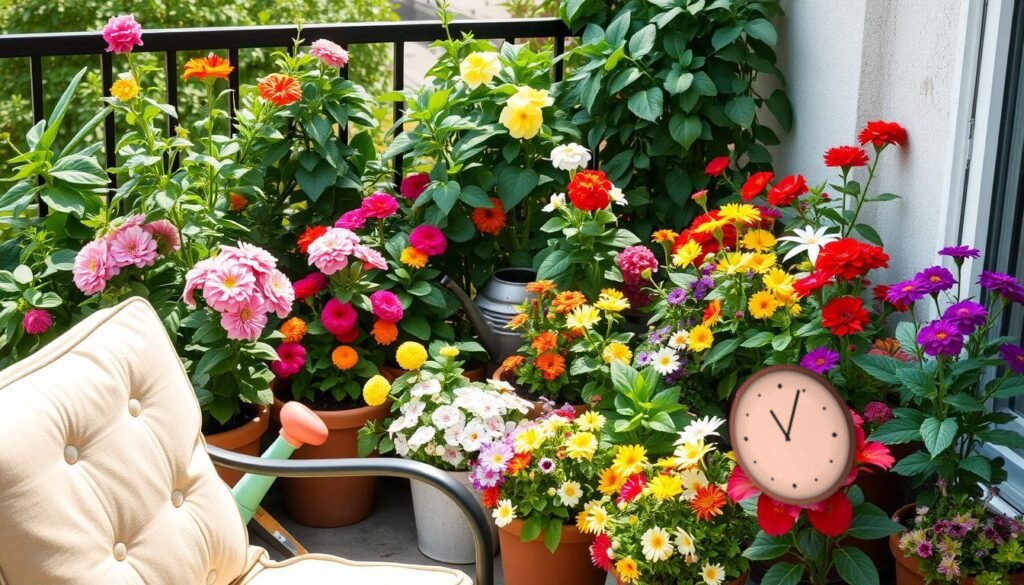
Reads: 11.04
